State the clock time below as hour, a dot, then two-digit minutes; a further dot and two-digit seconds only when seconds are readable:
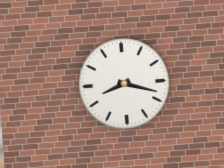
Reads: 8.18
